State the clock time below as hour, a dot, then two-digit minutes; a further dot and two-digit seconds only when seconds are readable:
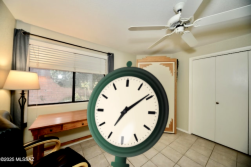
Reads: 7.09
